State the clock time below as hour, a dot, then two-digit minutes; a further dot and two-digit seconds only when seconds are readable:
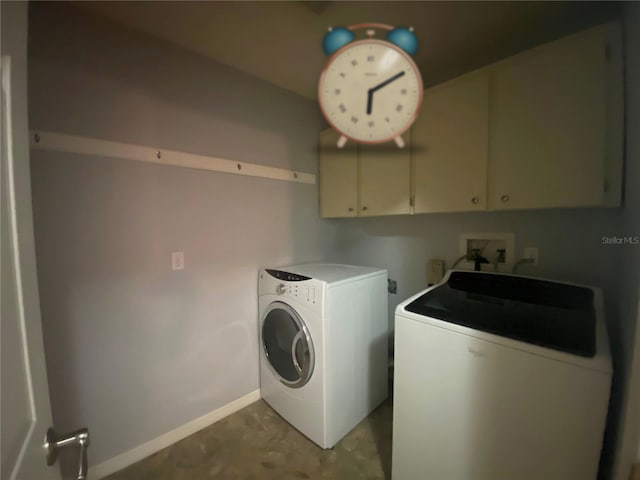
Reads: 6.10
